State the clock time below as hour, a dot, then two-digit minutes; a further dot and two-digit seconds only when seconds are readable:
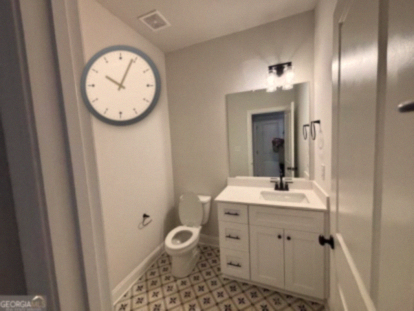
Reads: 10.04
